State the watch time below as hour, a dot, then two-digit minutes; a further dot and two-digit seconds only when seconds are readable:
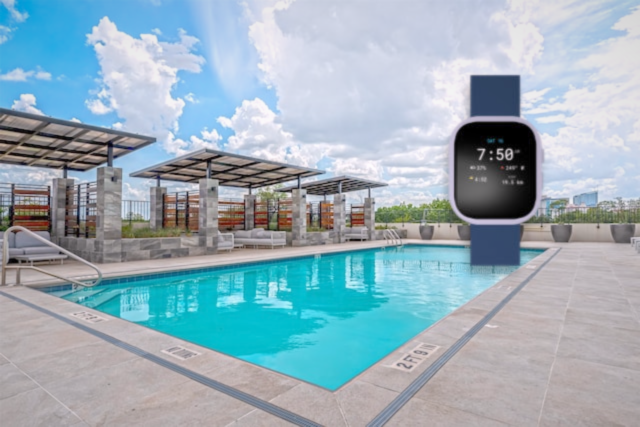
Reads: 7.50
